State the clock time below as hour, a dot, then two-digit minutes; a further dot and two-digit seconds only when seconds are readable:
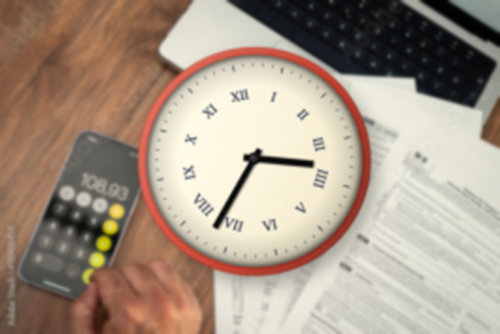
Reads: 3.37
